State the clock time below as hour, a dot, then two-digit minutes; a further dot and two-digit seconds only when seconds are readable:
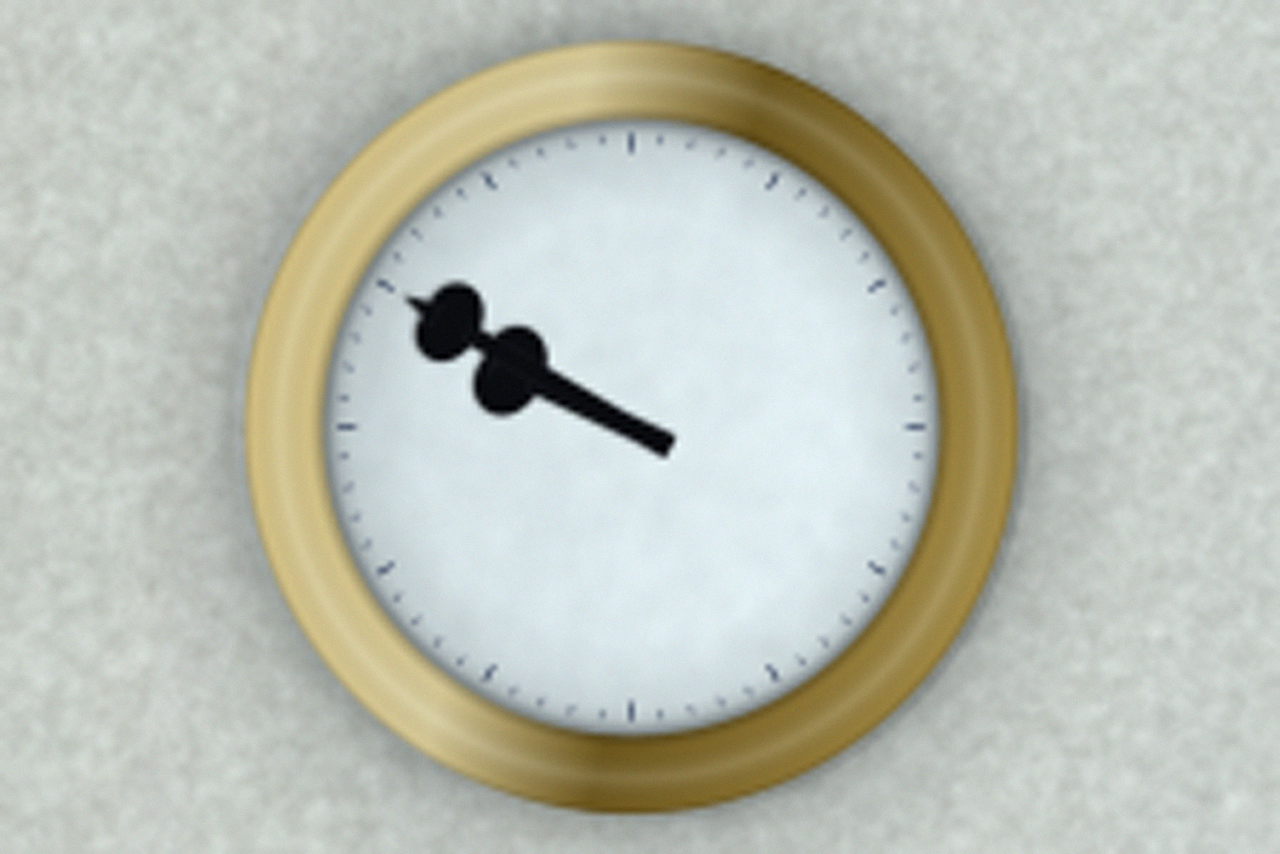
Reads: 9.50
